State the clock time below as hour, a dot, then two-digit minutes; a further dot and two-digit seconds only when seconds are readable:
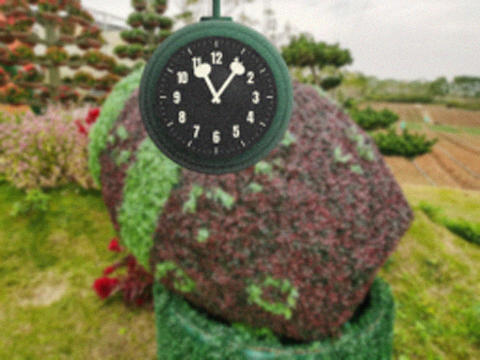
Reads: 11.06
